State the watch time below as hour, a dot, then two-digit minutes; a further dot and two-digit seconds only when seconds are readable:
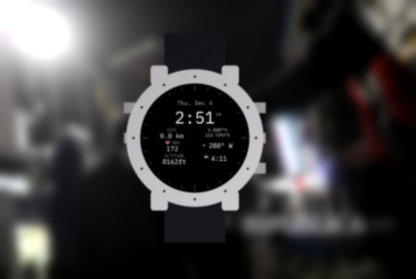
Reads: 2.51
